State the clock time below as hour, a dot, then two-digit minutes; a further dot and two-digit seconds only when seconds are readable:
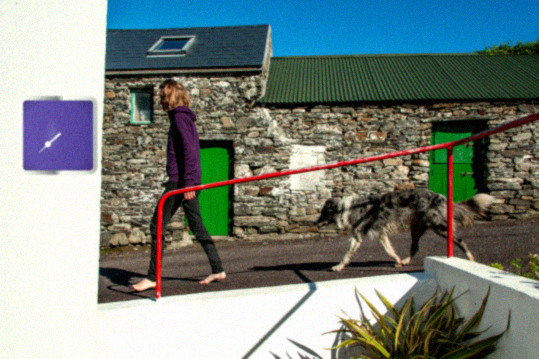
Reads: 7.38
